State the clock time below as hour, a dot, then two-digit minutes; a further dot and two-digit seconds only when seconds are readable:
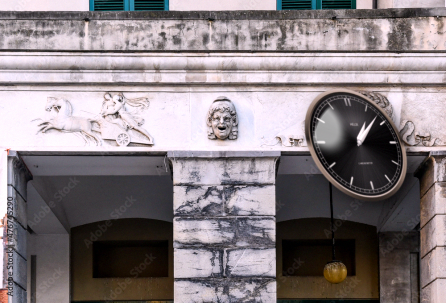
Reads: 1.08
